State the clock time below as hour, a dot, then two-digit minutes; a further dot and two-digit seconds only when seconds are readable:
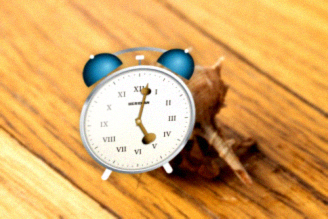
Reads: 5.02
